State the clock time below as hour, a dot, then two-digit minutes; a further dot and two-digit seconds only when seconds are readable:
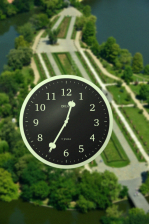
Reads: 12.35
